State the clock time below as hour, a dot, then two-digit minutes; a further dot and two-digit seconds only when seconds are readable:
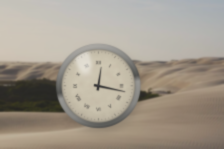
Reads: 12.17
